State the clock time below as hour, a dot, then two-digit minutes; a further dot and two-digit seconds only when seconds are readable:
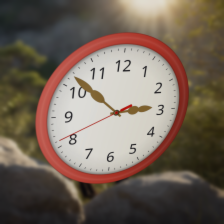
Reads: 2.51.41
